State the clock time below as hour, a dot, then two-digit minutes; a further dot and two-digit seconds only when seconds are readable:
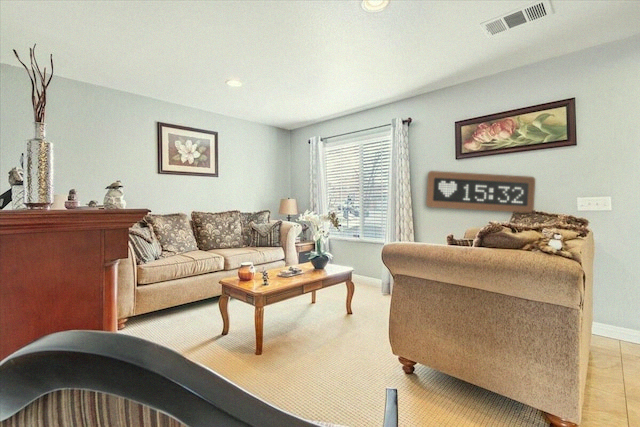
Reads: 15.32
